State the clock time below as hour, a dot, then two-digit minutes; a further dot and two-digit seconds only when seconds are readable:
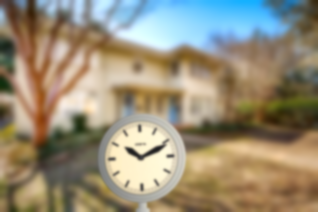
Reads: 10.11
